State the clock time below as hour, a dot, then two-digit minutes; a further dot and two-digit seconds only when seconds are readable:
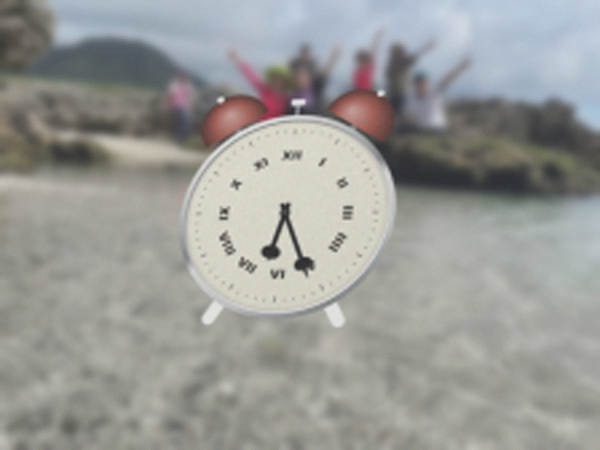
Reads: 6.26
